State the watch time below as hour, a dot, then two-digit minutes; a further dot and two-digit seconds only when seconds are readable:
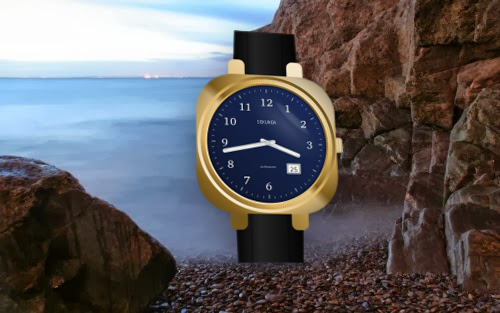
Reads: 3.43
